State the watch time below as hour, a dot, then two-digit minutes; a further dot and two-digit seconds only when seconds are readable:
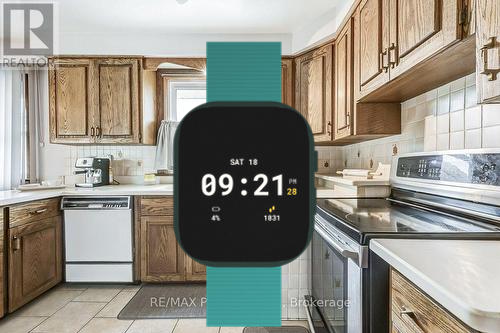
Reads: 9.21.28
